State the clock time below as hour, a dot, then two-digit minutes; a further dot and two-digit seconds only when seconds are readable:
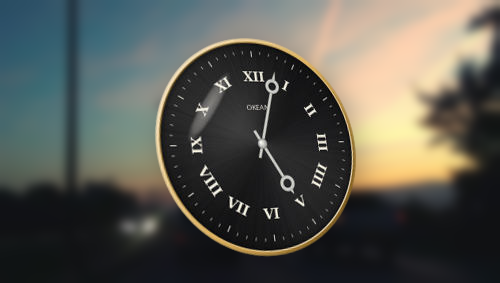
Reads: 5.03
